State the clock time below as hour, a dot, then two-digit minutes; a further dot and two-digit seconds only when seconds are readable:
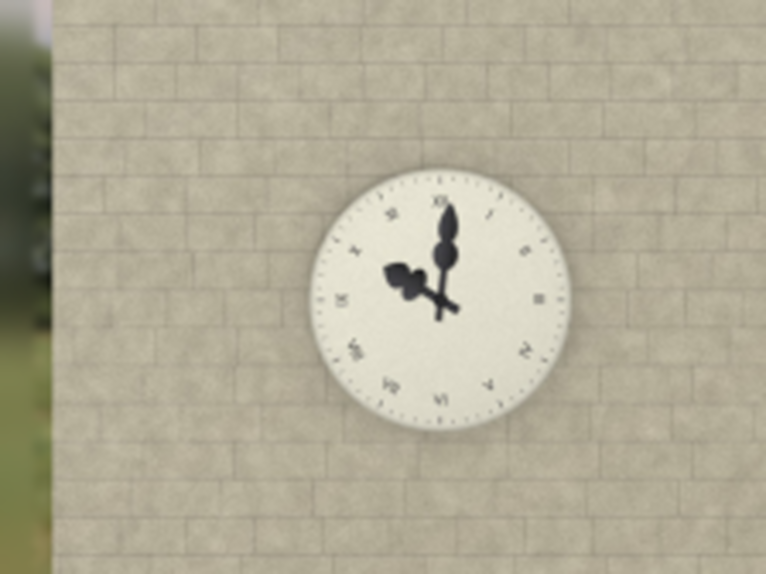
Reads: 10.01
